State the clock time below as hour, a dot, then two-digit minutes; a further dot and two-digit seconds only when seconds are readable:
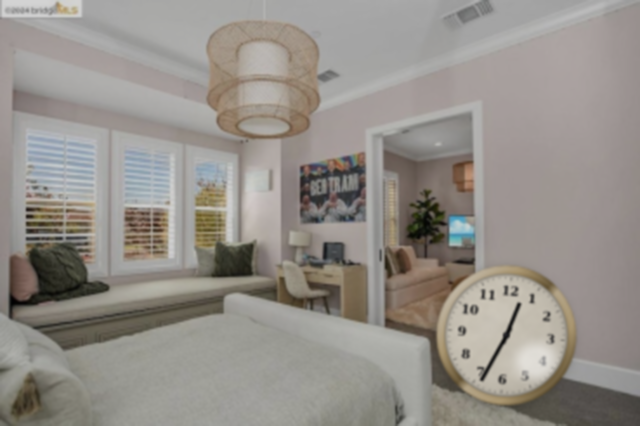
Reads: 12.34
